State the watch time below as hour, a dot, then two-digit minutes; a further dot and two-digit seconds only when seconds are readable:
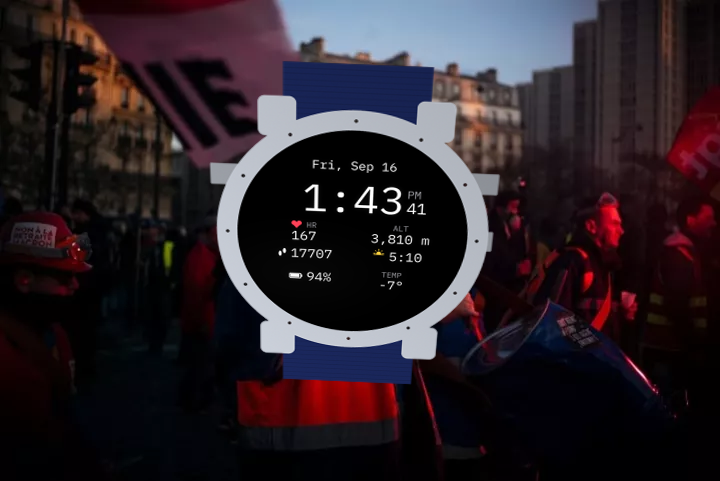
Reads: 1.43.41
